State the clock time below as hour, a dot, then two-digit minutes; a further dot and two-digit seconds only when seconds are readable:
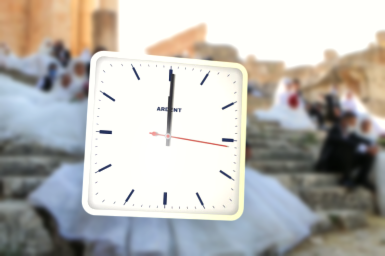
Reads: 12.00.16
